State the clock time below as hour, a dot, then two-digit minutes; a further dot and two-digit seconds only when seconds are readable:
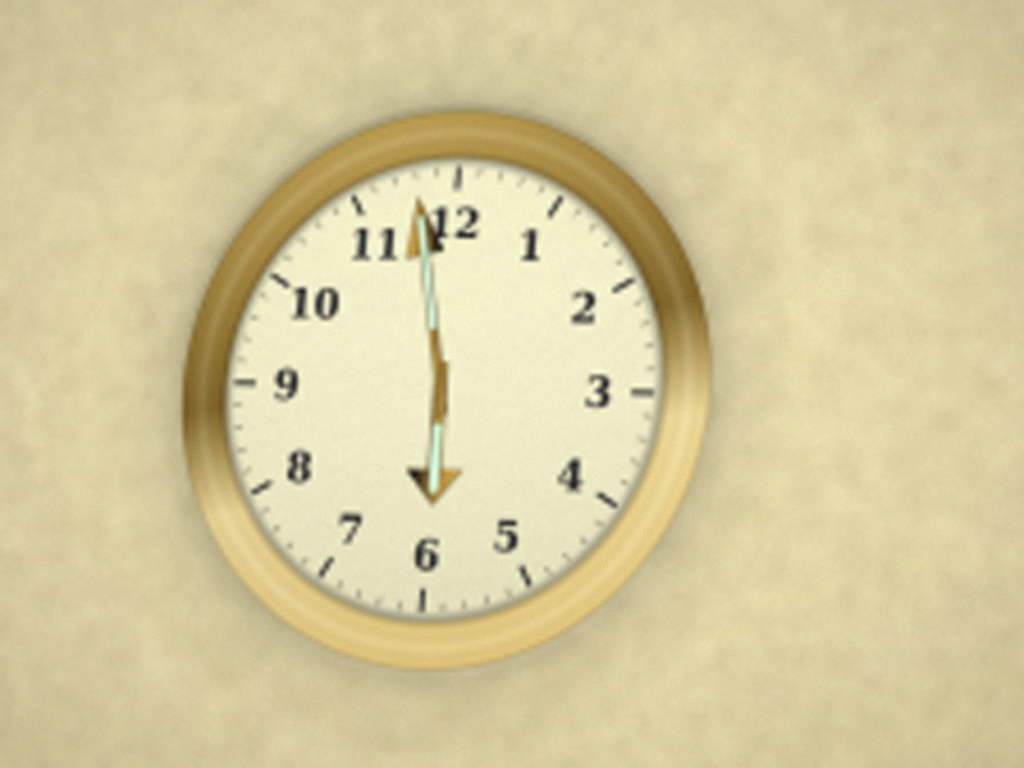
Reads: 5.58
